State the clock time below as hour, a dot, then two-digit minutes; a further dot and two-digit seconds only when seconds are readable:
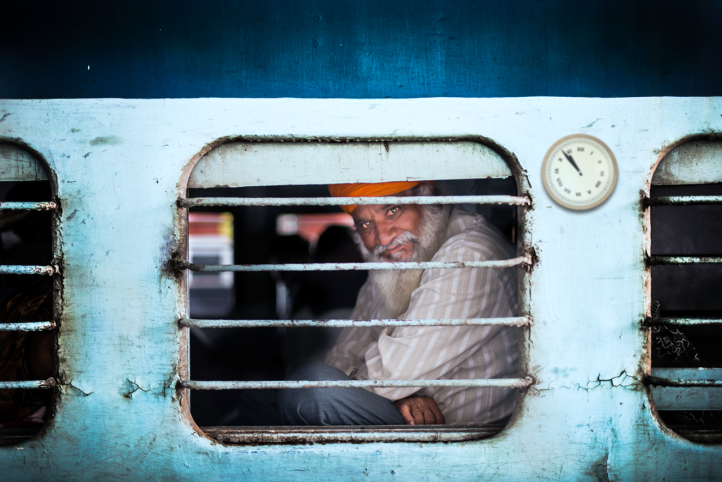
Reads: 10.53
